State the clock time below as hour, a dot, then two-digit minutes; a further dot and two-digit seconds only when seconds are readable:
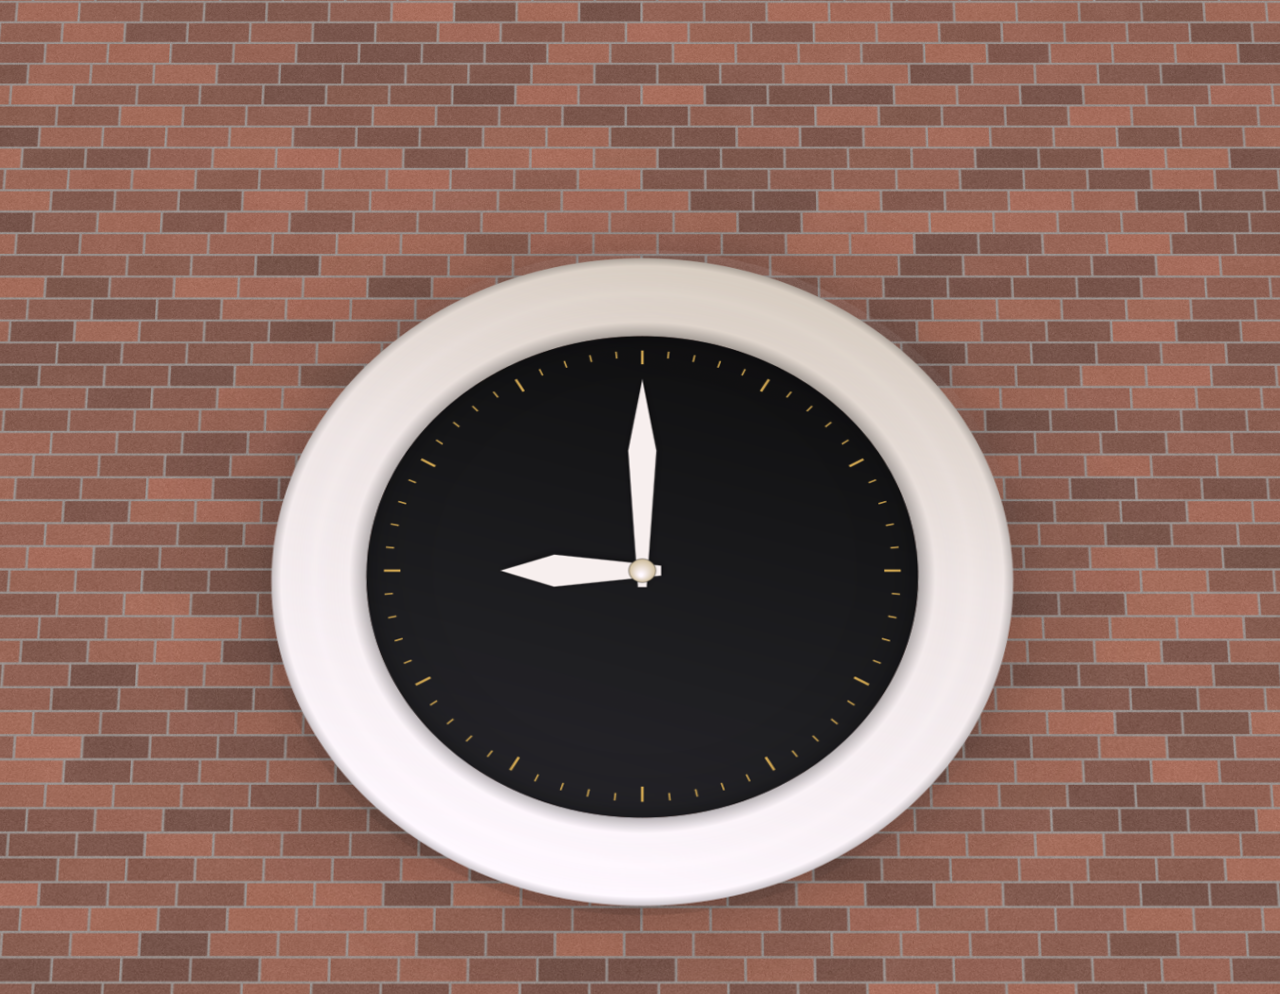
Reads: 9.00
